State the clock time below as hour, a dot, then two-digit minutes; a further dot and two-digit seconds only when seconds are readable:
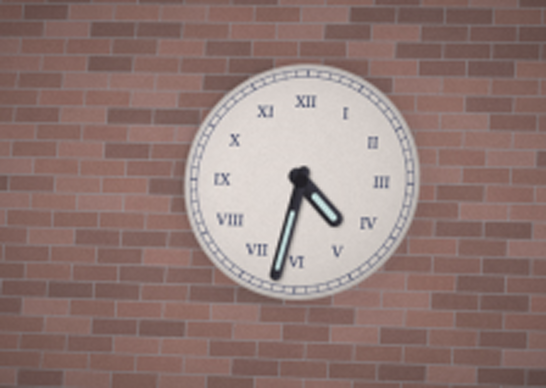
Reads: 4.32
